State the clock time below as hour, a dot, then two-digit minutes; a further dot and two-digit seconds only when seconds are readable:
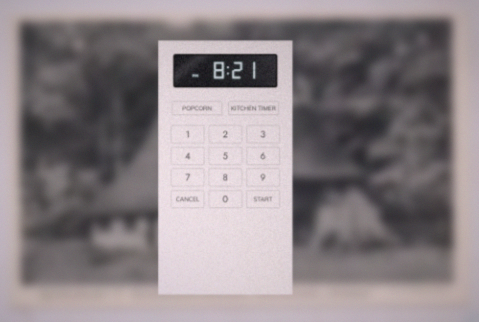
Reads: 8.21
